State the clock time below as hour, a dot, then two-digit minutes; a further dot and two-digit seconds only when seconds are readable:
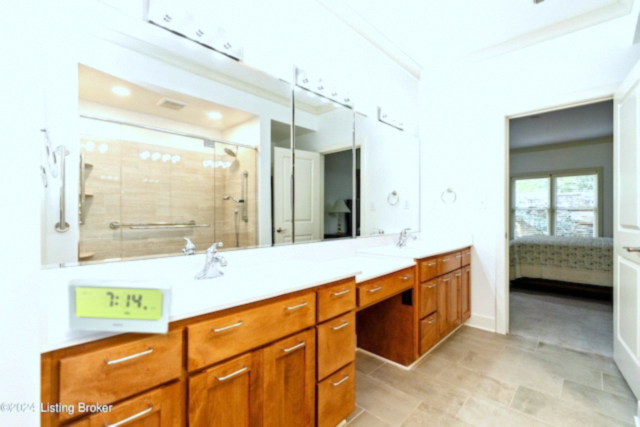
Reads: 7.14
